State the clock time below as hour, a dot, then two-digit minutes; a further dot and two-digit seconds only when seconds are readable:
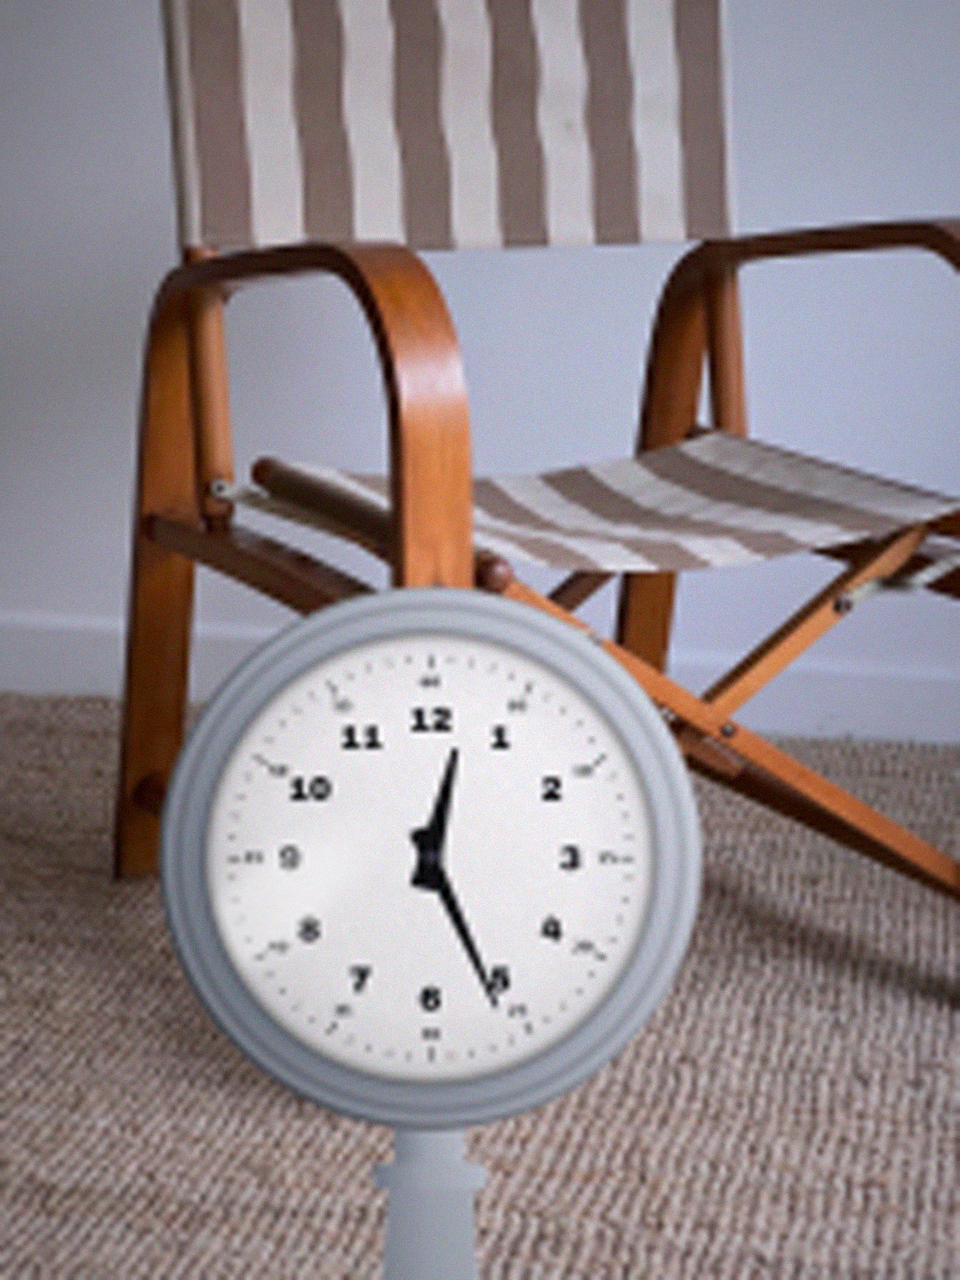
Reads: 12.26
